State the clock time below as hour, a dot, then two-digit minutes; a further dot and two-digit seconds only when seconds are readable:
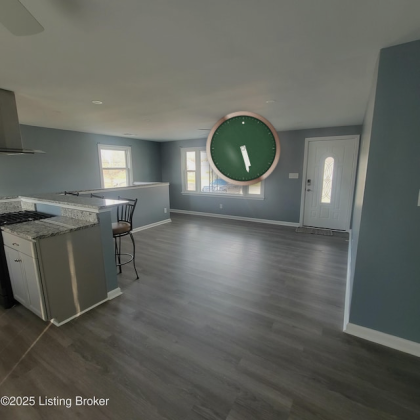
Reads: 5.28
